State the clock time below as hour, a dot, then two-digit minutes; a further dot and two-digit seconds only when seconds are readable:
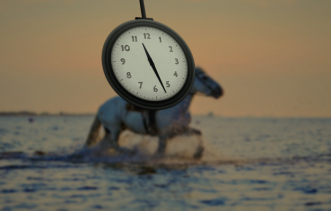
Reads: 11.27
